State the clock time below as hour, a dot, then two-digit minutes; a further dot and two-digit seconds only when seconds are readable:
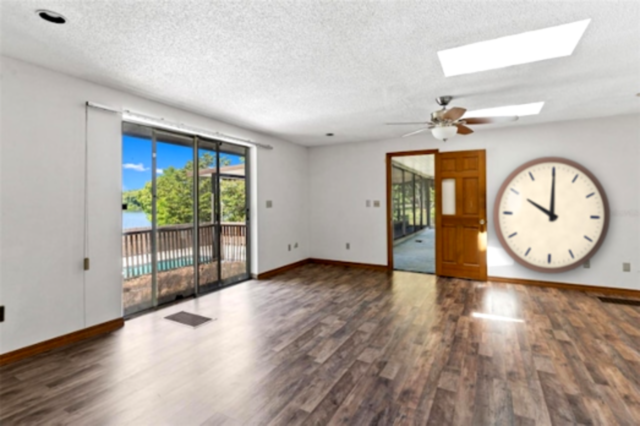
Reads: 10.00
